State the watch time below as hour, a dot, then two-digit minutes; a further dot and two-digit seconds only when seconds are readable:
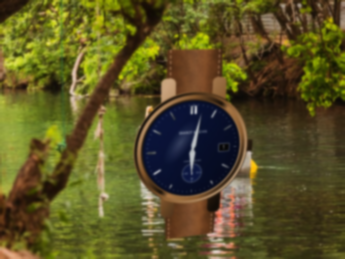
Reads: 6.02
